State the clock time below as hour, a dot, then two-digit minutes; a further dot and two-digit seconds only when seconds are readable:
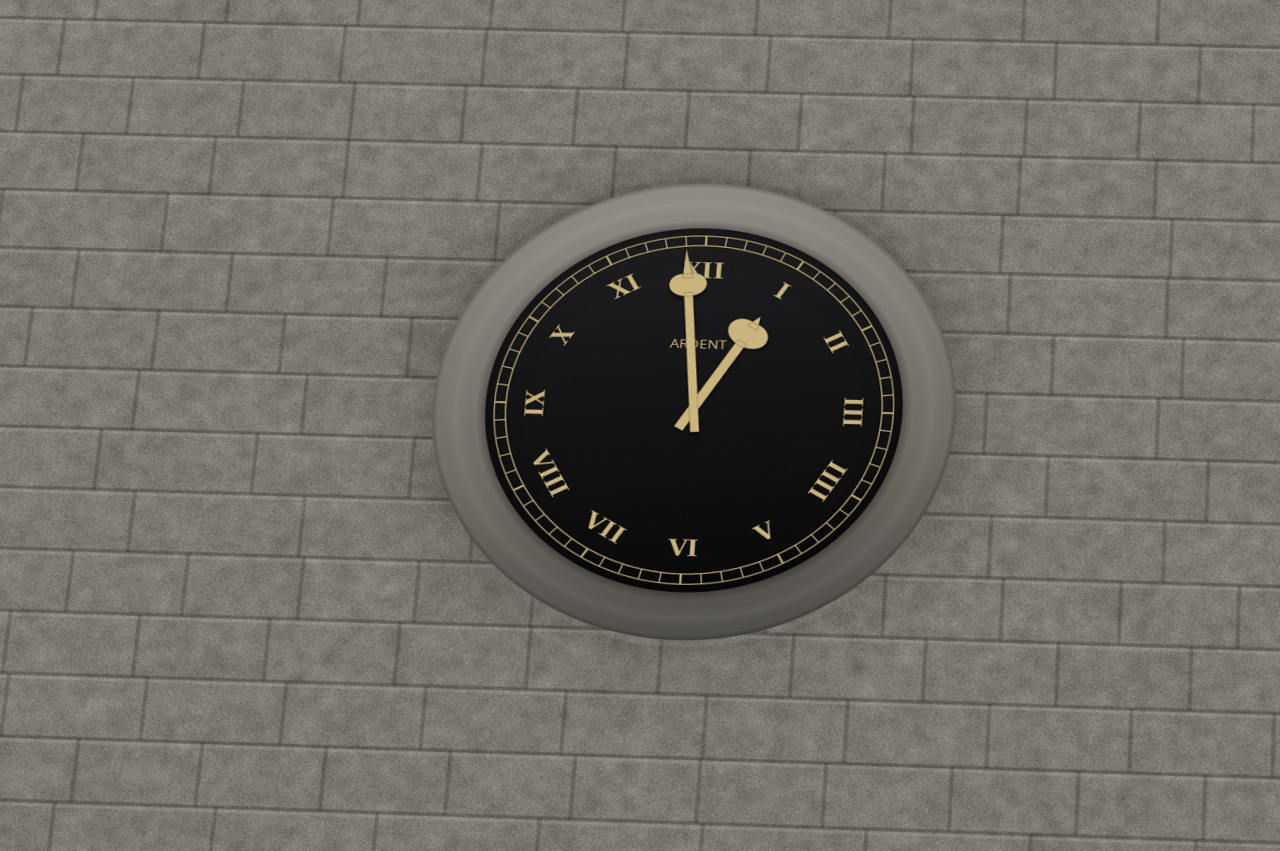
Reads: 12.59
